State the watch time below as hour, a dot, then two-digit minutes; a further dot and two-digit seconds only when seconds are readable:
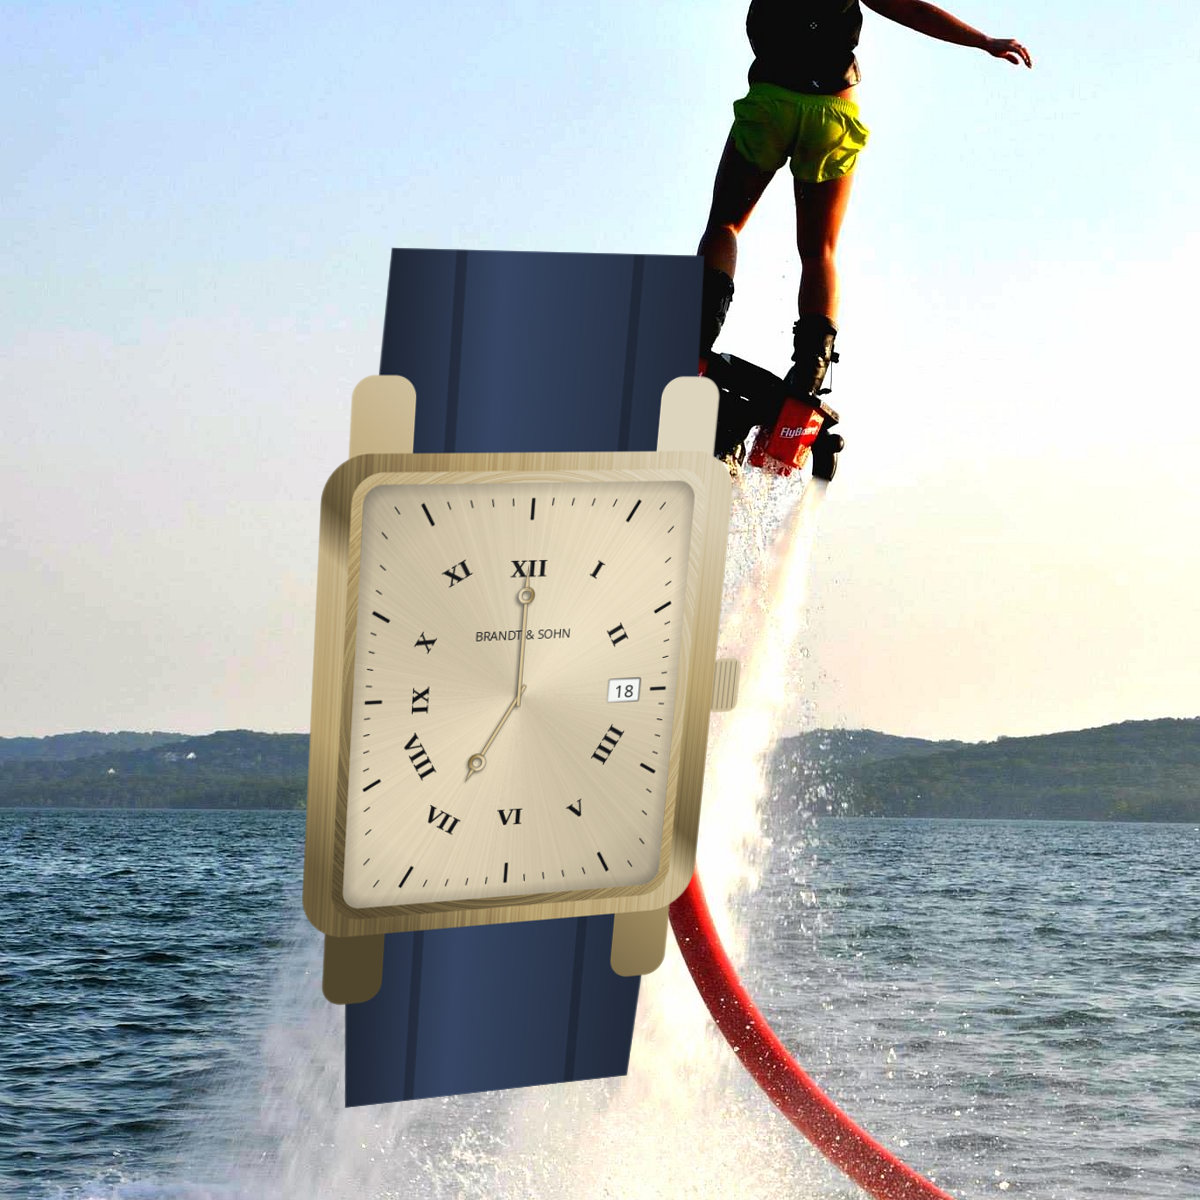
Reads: 7.00
